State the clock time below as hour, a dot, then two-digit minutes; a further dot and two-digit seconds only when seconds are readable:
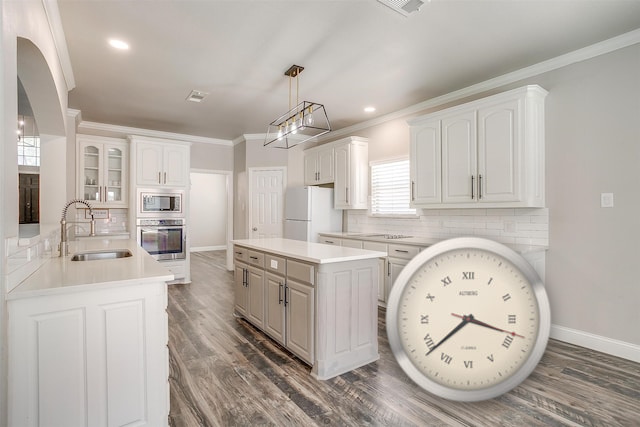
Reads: 3.38.18
